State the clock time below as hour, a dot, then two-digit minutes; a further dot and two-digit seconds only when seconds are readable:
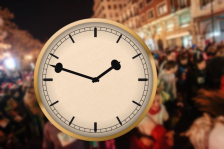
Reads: 1.48
